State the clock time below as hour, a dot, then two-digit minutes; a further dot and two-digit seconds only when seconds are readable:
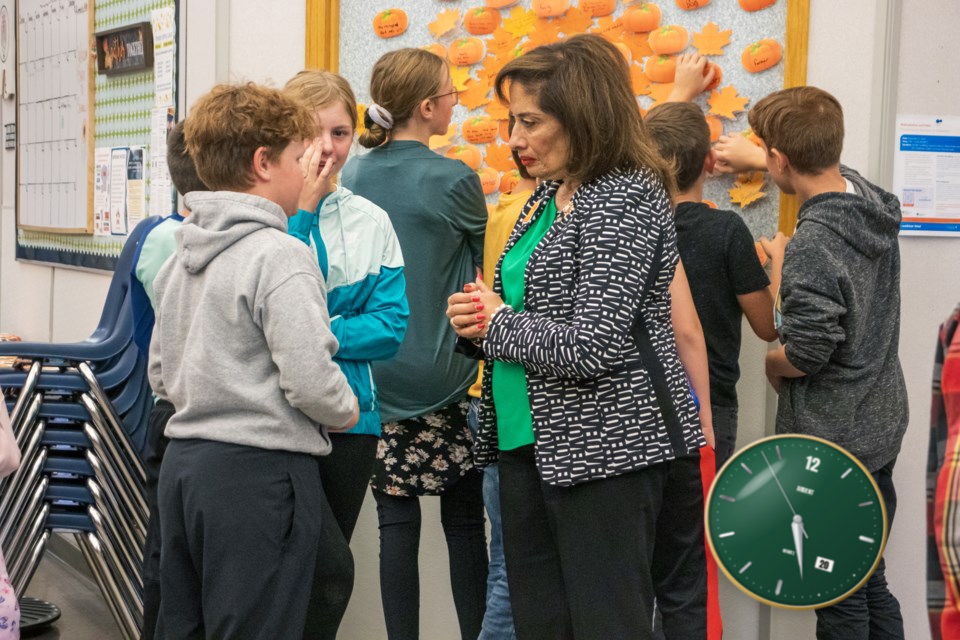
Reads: 5.26.53
